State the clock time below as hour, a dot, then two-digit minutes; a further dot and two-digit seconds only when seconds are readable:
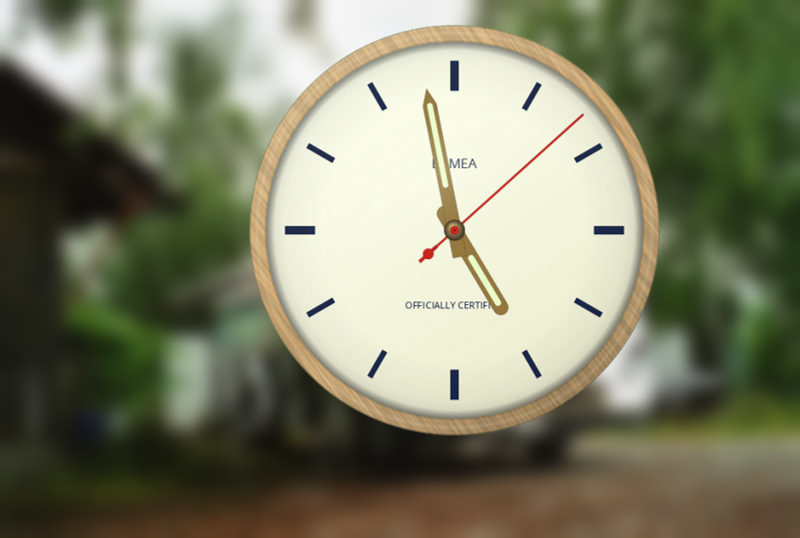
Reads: 4.58.08
